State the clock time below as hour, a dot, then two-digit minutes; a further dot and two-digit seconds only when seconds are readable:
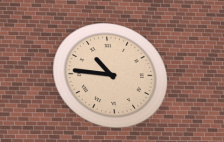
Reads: 10.46
